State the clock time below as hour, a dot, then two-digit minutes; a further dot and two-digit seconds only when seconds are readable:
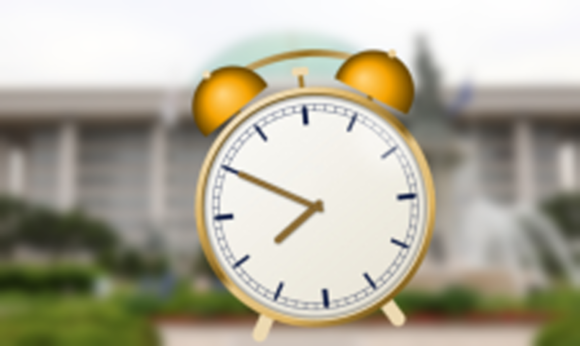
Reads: 7.50
